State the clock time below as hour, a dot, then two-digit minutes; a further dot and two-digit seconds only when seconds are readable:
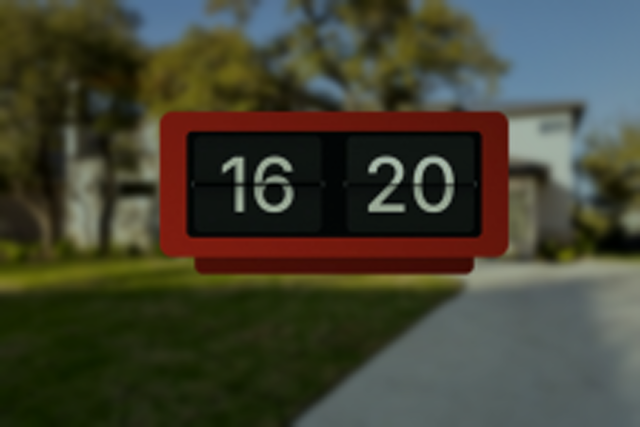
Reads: 16.20
